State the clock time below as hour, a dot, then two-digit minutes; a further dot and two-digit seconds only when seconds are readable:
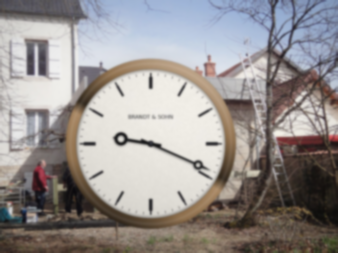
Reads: 9.19
